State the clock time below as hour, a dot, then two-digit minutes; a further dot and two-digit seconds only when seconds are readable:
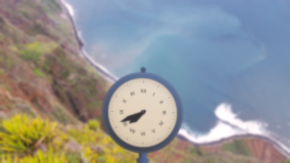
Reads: 7.41
